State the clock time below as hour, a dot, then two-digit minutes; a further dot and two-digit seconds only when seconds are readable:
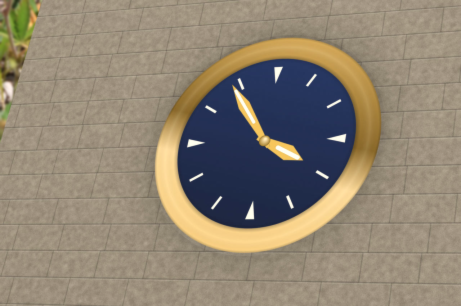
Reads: 3.54
